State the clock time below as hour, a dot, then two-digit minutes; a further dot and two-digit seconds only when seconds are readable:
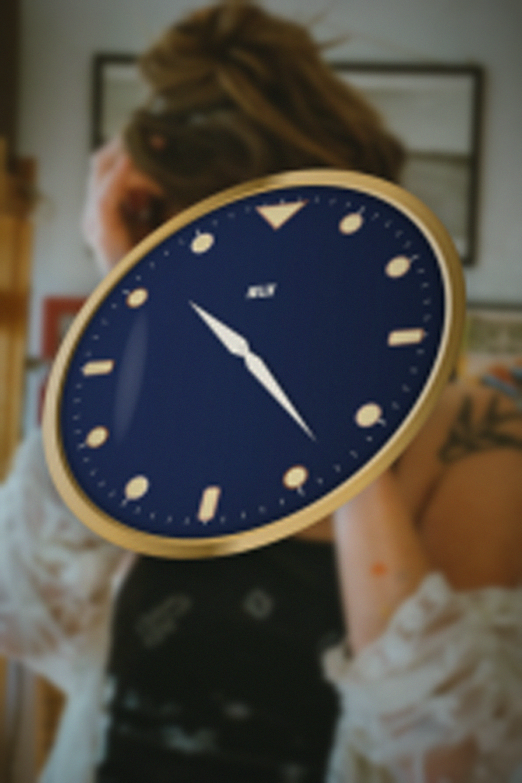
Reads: 10.23
